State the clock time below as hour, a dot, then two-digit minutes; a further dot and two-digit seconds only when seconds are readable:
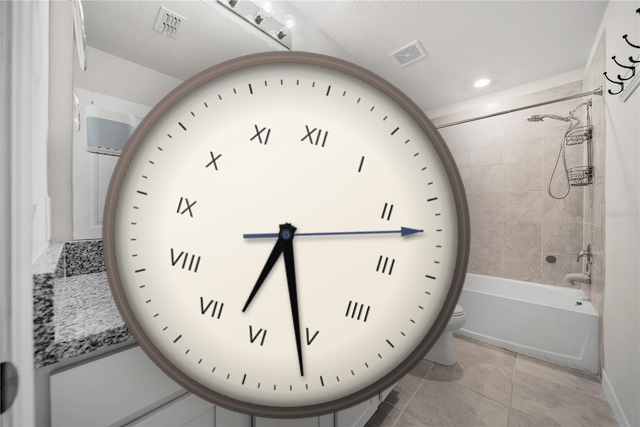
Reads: 6.26.12
